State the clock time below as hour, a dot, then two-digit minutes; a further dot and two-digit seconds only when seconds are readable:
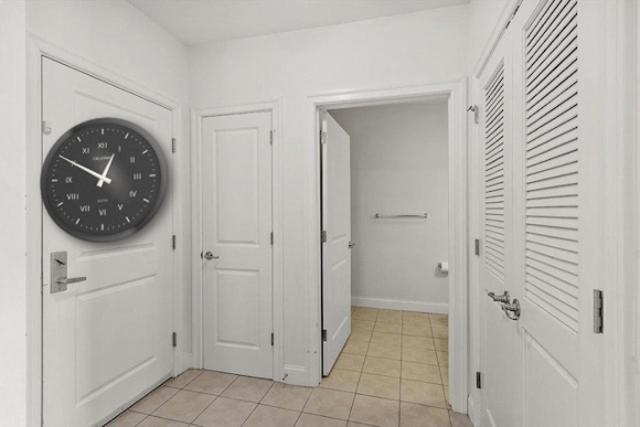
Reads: 12.50
